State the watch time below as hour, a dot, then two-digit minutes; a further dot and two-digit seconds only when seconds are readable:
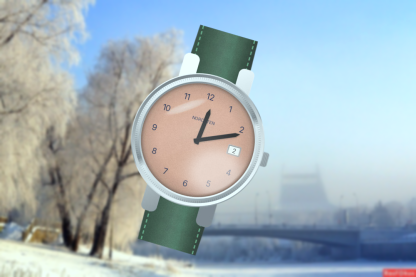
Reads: 12.11
